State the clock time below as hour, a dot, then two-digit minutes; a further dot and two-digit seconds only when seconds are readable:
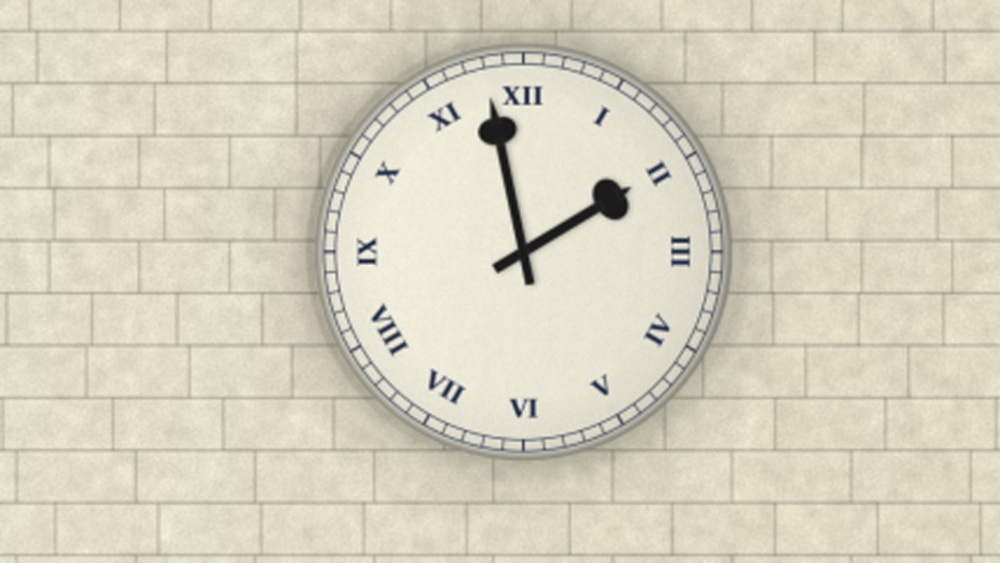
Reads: 1.58
